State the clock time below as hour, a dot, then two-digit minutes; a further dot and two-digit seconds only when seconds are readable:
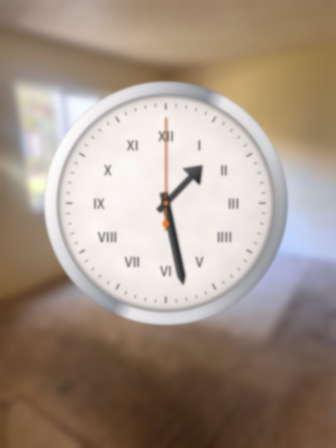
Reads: 1.28.00
